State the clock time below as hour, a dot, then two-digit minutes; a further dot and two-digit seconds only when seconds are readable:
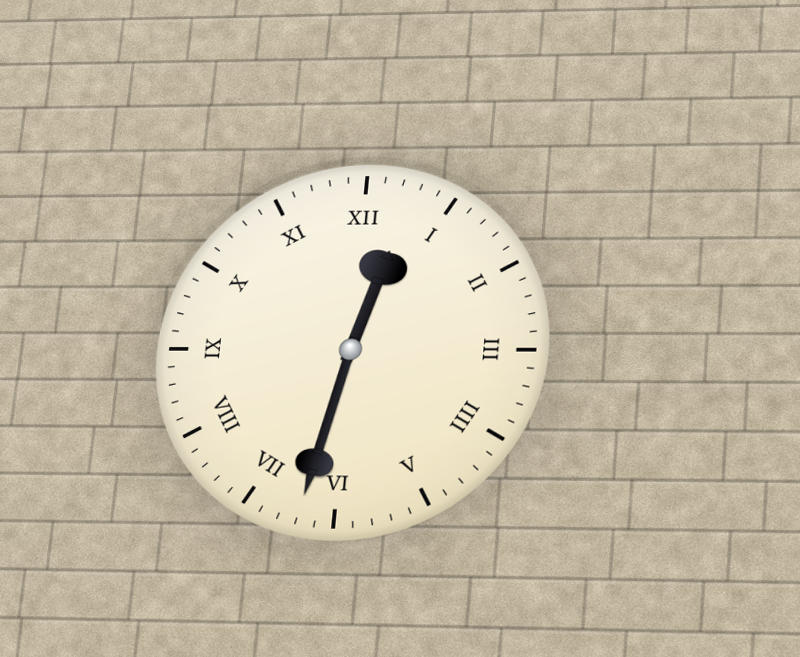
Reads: 12.32
